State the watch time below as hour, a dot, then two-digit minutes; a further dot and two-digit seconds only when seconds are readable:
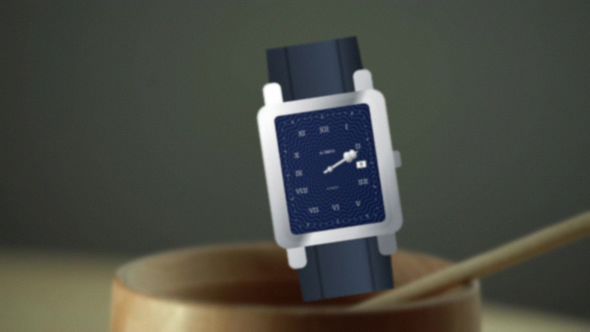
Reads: 2.11
